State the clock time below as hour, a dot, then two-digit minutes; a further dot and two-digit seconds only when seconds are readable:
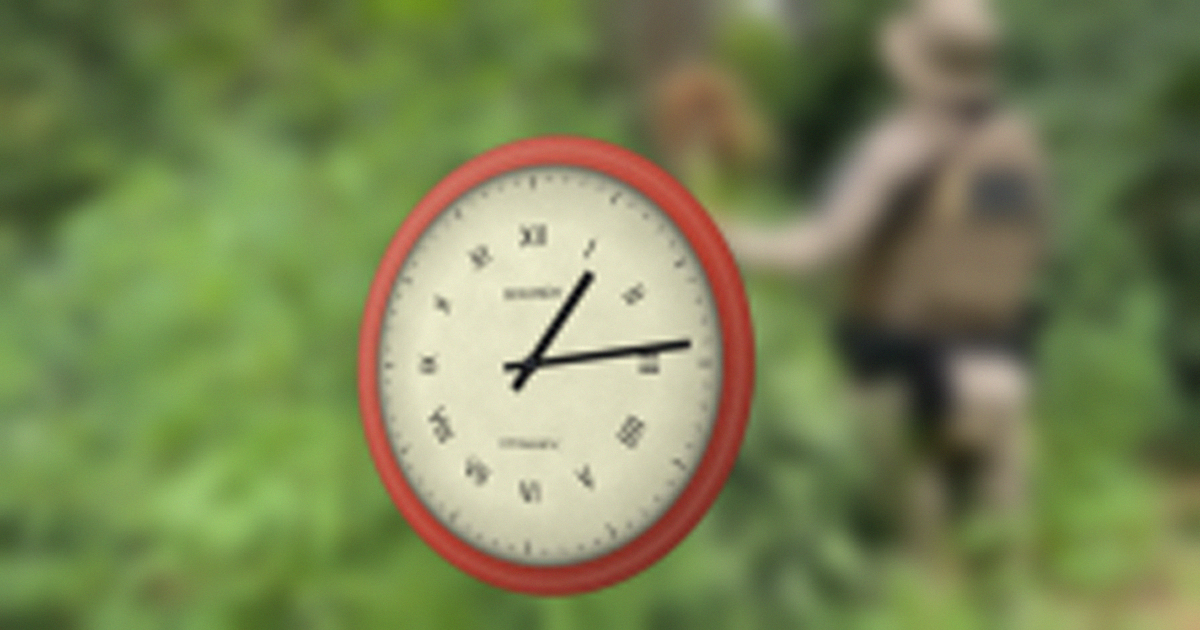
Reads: 1.14
